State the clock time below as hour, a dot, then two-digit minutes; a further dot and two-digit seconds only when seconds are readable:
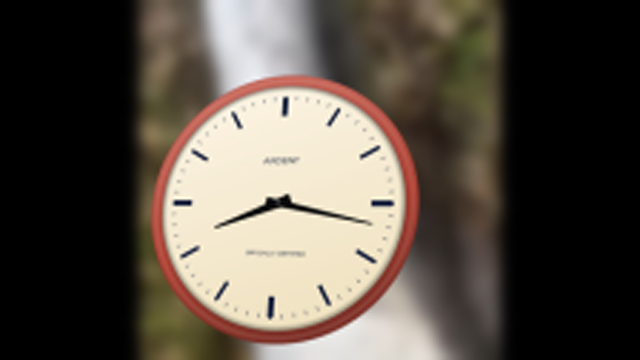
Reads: 8.17
